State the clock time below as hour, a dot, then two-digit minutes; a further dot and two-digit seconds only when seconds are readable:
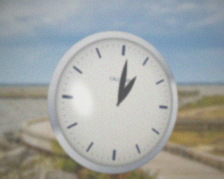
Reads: 1.01
